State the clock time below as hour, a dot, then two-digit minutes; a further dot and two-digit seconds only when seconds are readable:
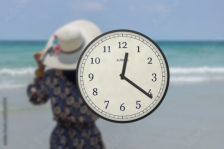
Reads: 12.21
